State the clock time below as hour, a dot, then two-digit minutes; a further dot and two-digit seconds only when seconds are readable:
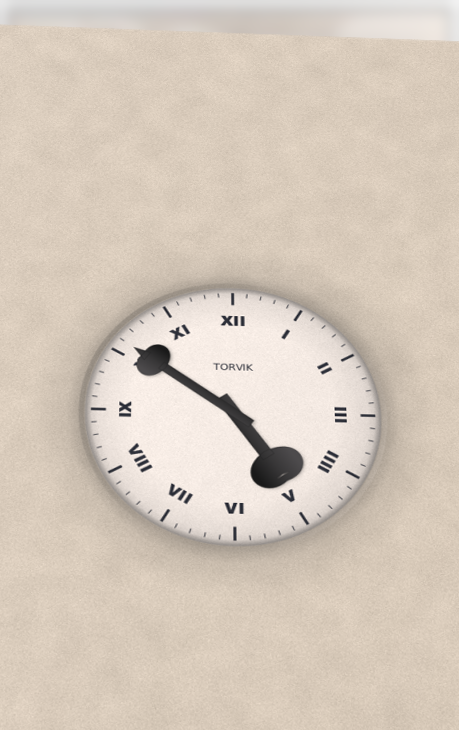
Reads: 4.51
